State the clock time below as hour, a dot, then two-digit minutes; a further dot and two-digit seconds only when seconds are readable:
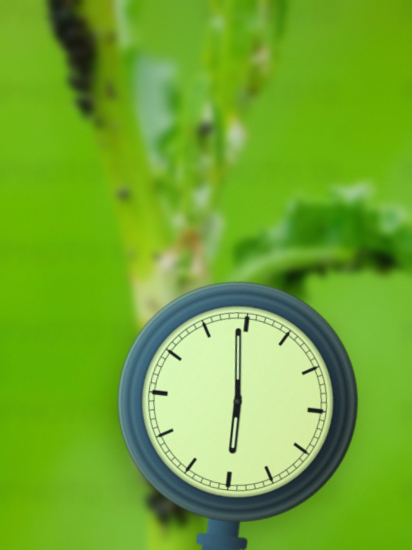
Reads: 5.59
